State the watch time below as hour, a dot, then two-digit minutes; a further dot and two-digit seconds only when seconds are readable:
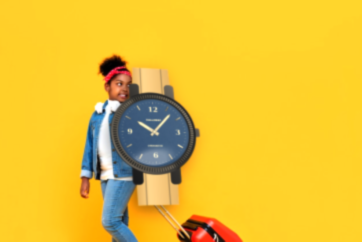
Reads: 10.07
